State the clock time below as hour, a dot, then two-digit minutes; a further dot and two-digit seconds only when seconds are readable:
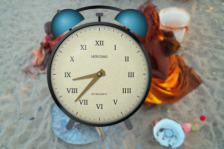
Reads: 8.37
